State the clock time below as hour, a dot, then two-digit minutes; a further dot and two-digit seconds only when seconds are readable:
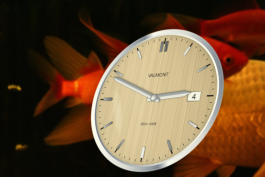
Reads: 2.49
